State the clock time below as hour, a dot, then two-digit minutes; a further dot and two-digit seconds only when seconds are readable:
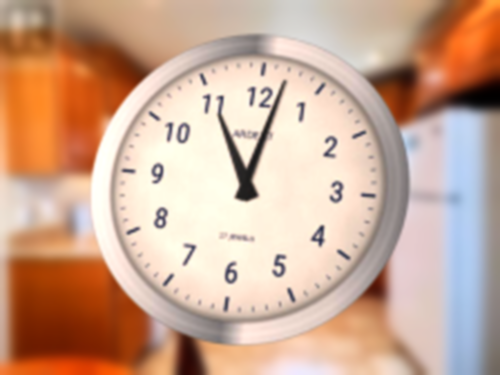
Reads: 11.02
